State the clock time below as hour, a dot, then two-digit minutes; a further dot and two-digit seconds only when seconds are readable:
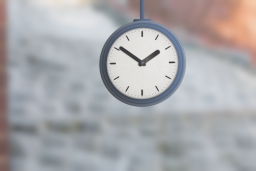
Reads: 1.51
